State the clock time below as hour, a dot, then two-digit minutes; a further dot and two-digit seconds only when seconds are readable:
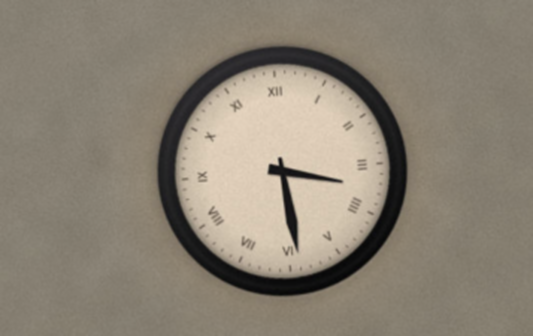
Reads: 3.29
